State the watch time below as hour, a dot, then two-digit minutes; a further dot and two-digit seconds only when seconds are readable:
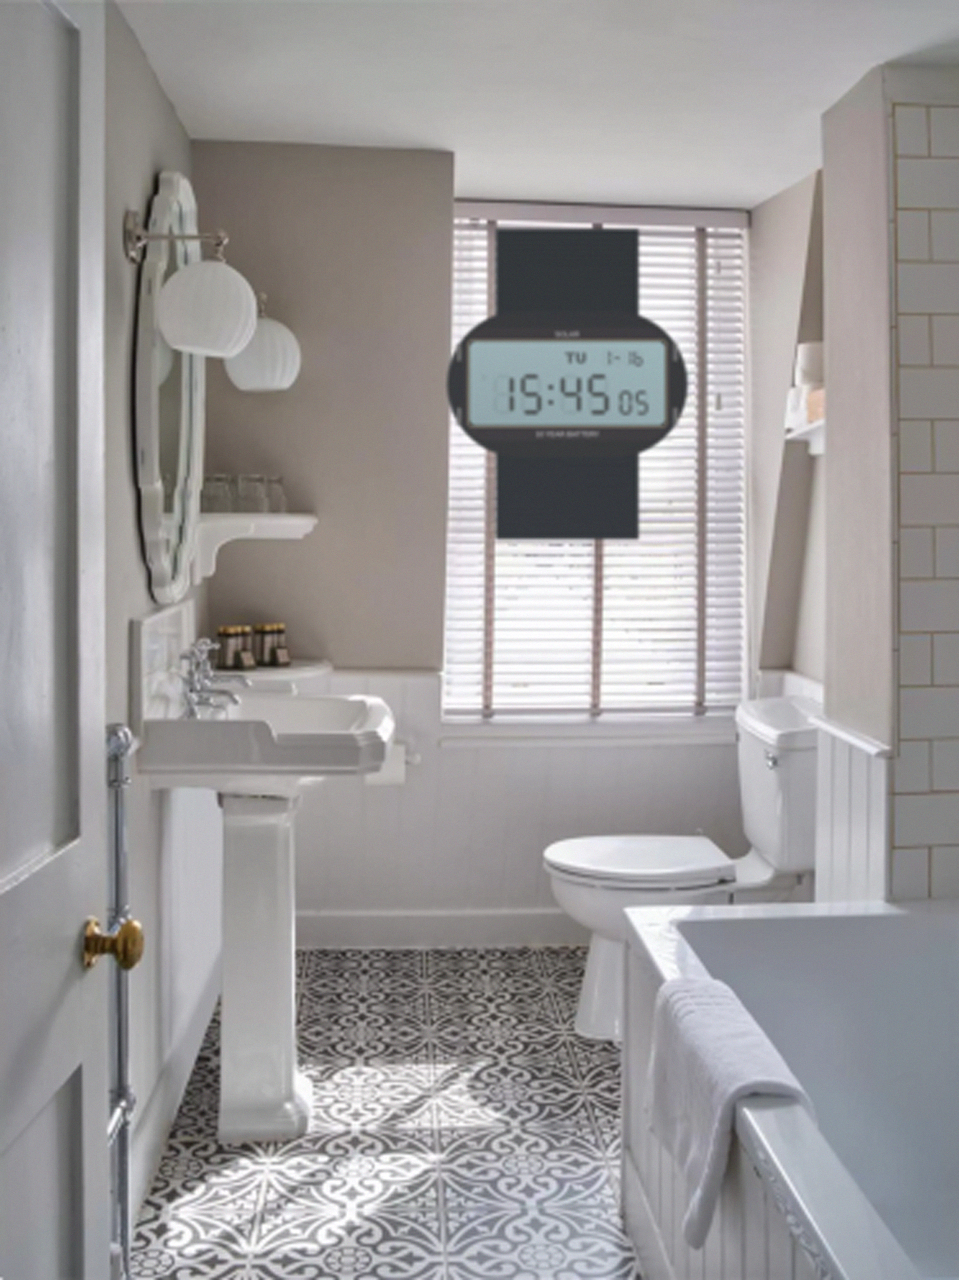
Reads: 15.45.05
